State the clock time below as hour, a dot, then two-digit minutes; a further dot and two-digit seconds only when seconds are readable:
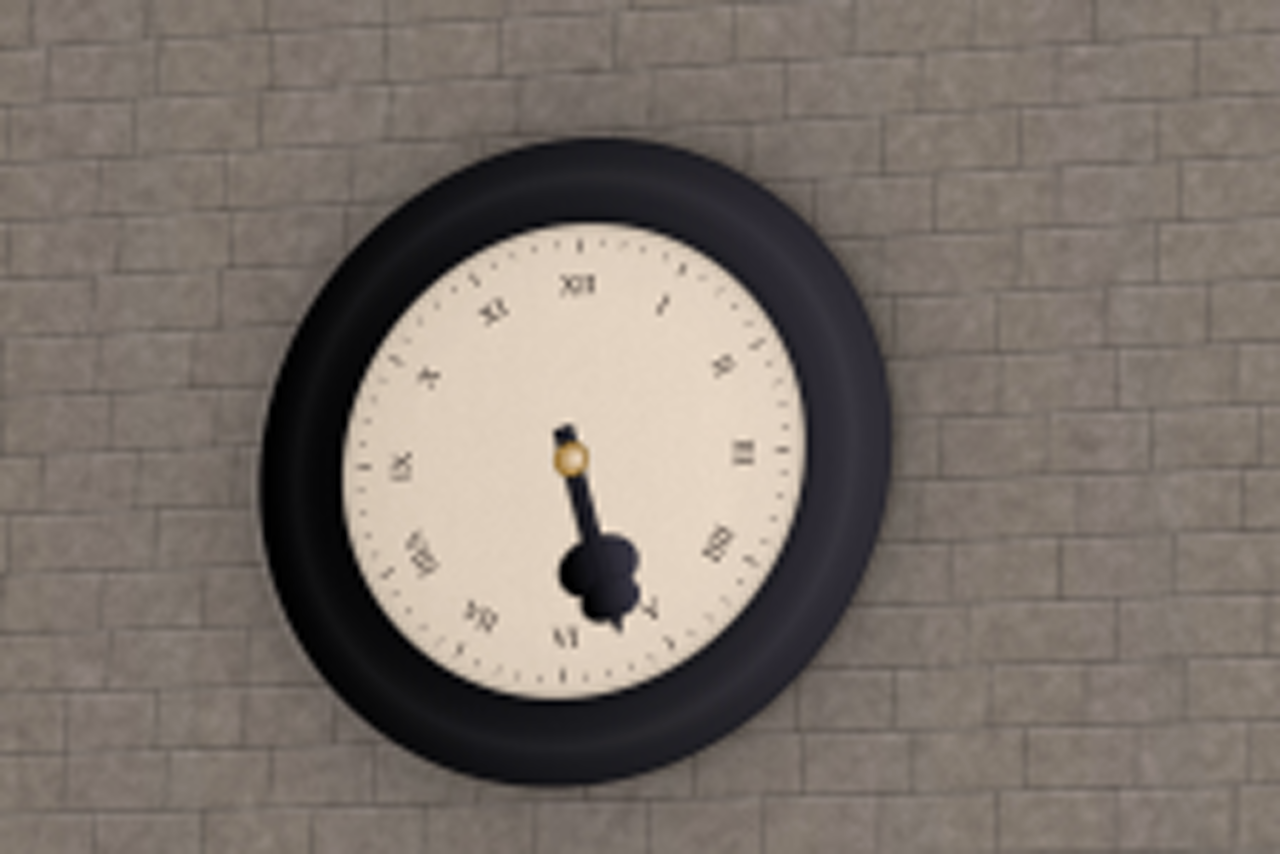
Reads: 5.27
